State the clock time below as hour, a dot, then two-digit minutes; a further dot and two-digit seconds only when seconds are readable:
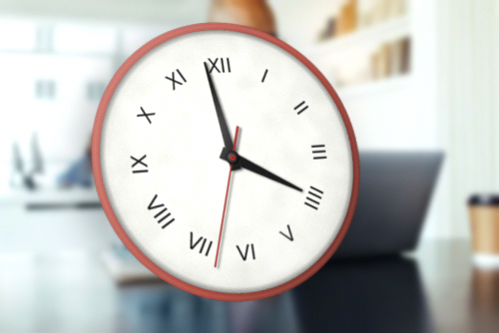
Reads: 3.58.33
